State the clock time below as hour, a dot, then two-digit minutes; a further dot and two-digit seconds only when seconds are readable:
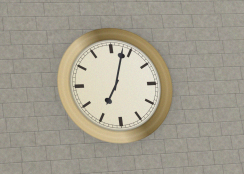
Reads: 7.03
